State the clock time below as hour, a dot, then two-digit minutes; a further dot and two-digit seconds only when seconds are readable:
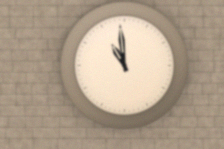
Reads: 10.59
